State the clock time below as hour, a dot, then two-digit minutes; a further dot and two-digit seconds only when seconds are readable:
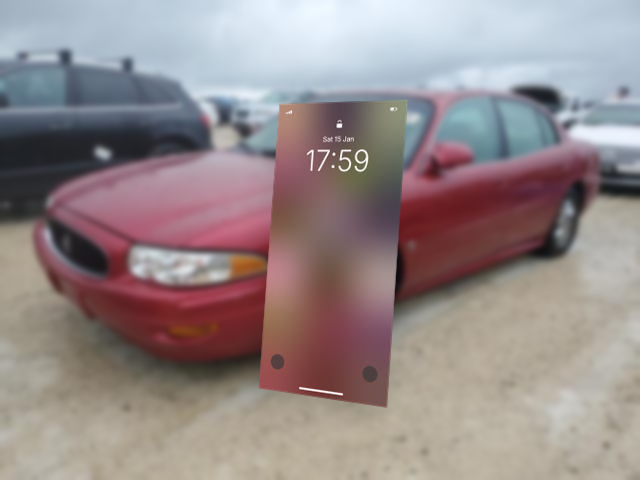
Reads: 17.59
